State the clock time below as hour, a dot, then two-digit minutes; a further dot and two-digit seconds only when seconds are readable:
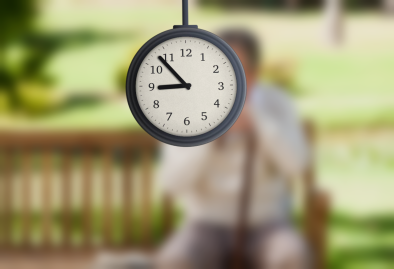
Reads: 8.53
